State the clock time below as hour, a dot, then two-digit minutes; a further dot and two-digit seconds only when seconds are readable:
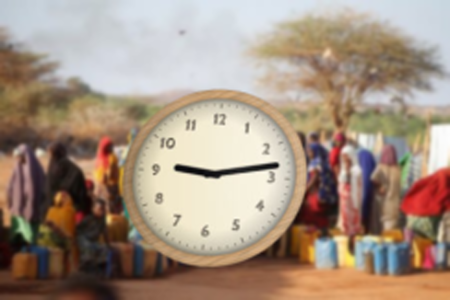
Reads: 9.13
